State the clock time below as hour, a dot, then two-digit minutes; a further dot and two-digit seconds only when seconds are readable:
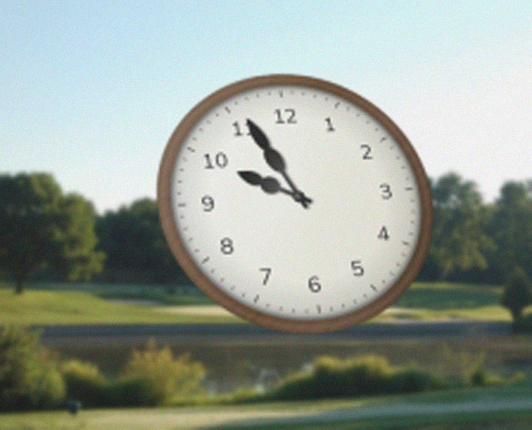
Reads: 9.56
